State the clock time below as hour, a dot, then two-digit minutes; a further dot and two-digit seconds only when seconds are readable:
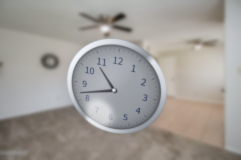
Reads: 10.42
